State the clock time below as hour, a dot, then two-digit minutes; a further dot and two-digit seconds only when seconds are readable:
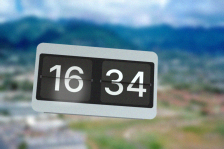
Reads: 16.34
